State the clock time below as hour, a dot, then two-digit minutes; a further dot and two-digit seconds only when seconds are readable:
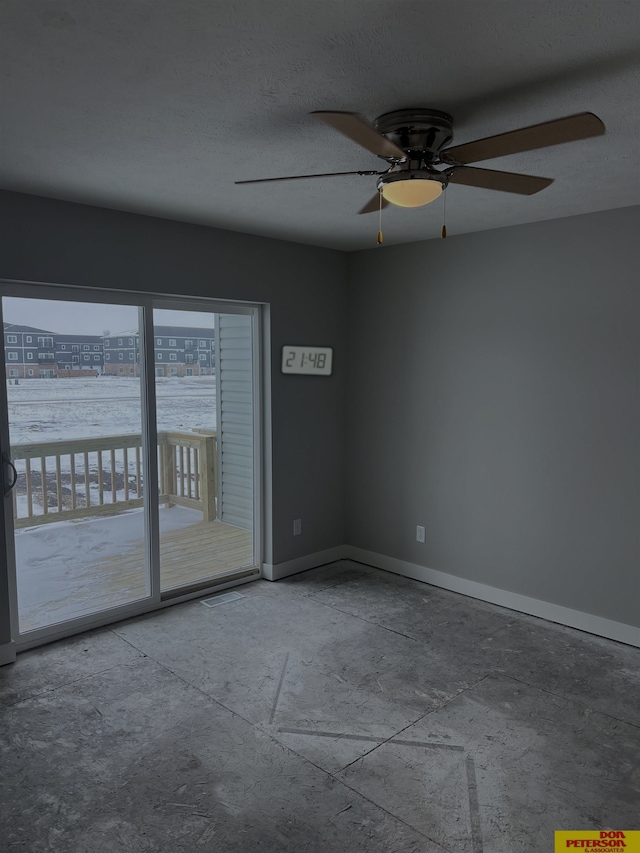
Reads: 21.48
